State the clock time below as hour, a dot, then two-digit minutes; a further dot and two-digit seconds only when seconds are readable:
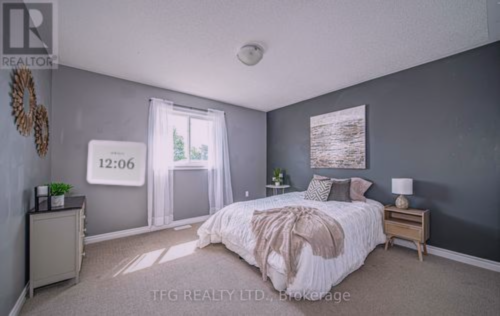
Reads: 12.06
